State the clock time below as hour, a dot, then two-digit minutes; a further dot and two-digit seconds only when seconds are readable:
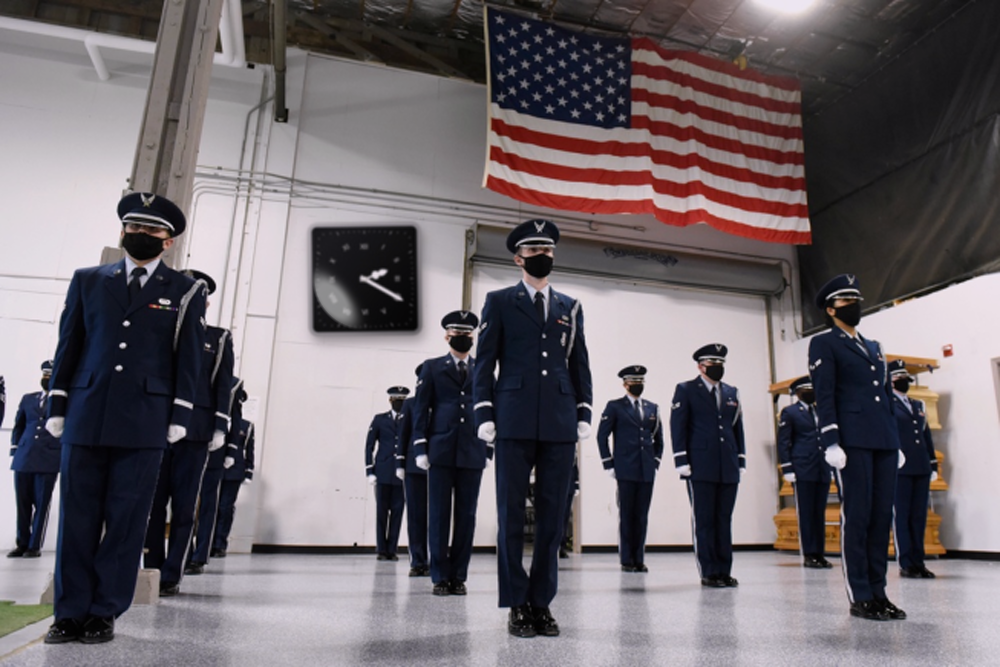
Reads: 2.20
